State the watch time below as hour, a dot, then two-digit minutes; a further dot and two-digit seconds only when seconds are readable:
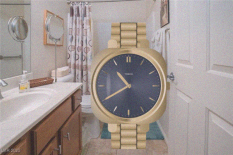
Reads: 10.40
